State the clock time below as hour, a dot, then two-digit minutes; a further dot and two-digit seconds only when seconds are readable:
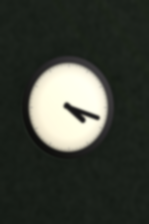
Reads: 4.18
